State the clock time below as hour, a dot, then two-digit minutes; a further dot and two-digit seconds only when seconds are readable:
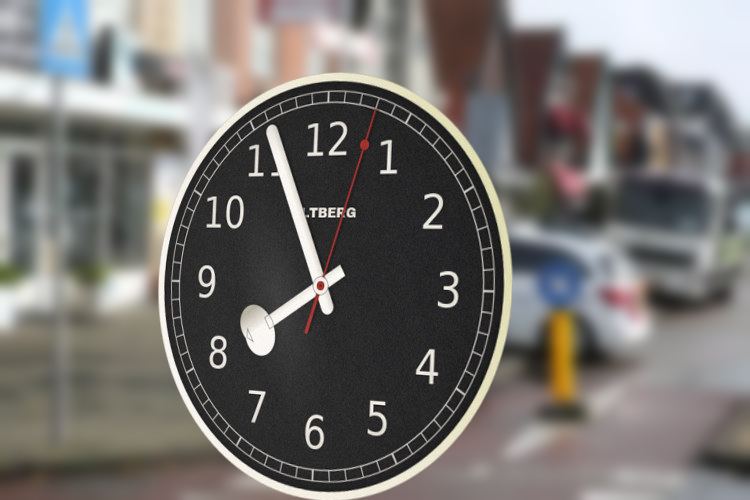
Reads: 7.56.03
